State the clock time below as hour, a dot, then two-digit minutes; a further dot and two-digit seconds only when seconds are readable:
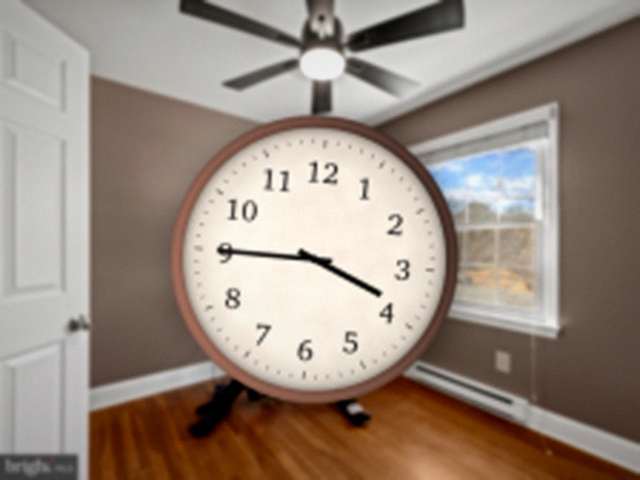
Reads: 3.45
